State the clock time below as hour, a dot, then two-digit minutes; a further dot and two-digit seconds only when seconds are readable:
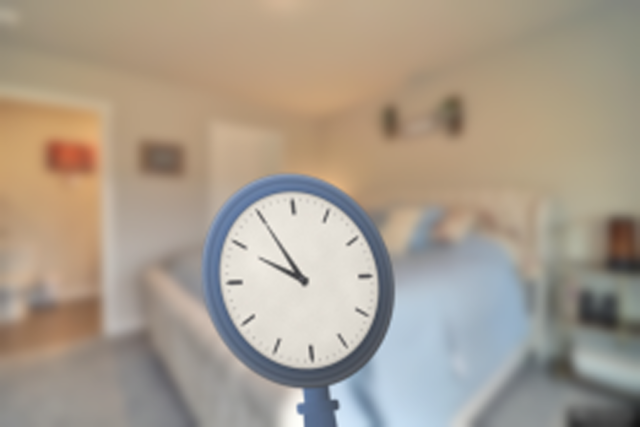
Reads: 9.55
